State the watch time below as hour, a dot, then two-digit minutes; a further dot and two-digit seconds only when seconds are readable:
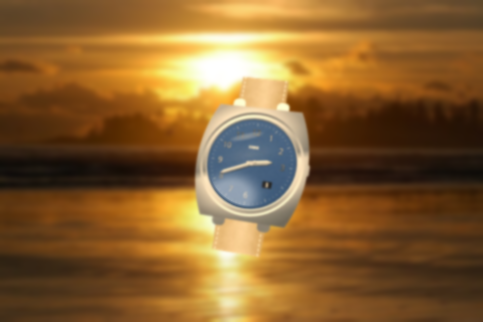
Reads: 2.41
